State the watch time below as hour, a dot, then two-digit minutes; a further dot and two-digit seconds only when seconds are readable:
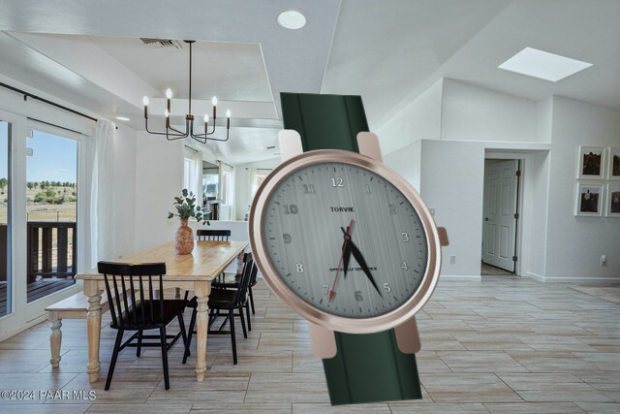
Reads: 6.26.34
